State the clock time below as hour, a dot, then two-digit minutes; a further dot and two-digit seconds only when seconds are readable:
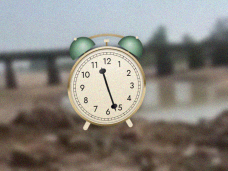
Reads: 11.27
